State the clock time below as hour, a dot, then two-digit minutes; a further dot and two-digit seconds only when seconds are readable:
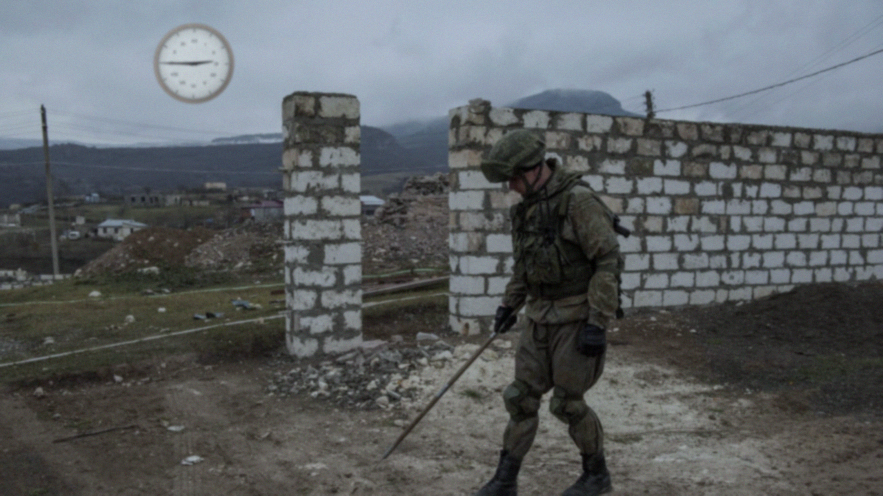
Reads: 2.45
